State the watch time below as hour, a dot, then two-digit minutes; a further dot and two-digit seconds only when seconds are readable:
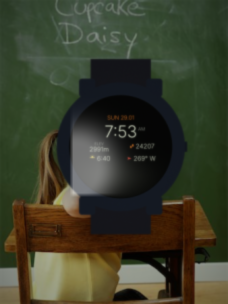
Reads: 7.53
